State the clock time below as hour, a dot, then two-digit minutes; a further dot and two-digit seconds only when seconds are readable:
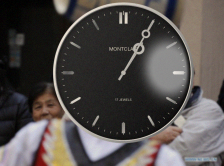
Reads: 1.05
